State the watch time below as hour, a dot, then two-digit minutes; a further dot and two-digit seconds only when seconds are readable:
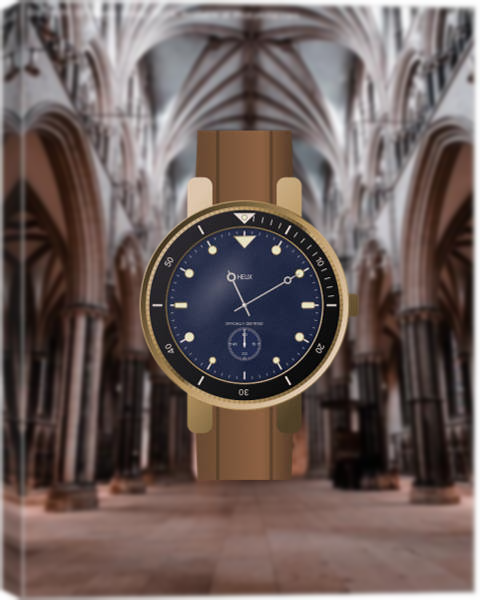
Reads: 11.10
